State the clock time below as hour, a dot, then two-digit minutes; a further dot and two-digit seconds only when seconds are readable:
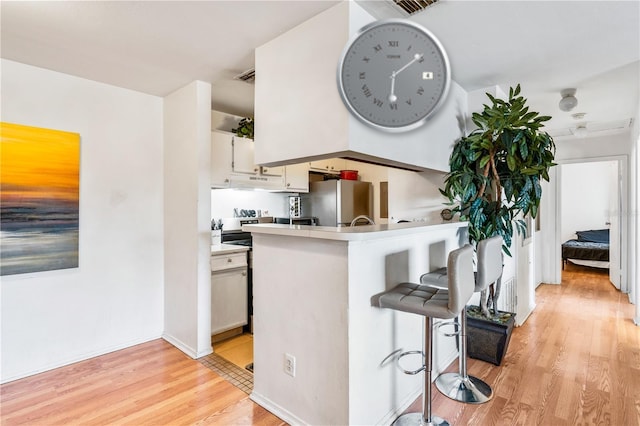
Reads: 6.09
